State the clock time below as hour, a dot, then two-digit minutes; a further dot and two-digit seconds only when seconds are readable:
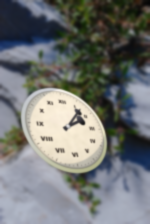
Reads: 2.07
